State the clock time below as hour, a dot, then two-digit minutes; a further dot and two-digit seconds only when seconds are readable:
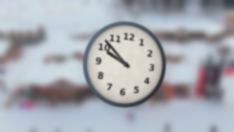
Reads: 9.52
